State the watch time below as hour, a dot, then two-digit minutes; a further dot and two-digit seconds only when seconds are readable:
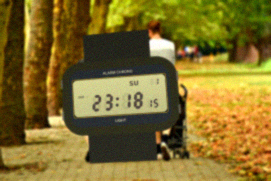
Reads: 23.18
